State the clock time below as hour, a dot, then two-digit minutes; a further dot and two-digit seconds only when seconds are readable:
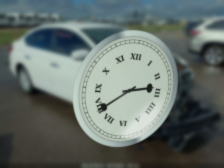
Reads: 2.39
